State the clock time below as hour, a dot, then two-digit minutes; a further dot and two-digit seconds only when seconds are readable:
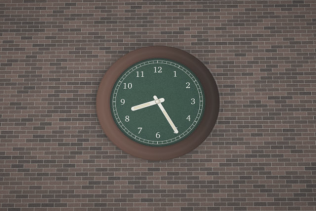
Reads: 8.25
